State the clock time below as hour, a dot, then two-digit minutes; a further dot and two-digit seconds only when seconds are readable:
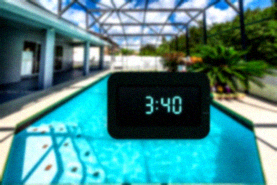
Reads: 3.40
